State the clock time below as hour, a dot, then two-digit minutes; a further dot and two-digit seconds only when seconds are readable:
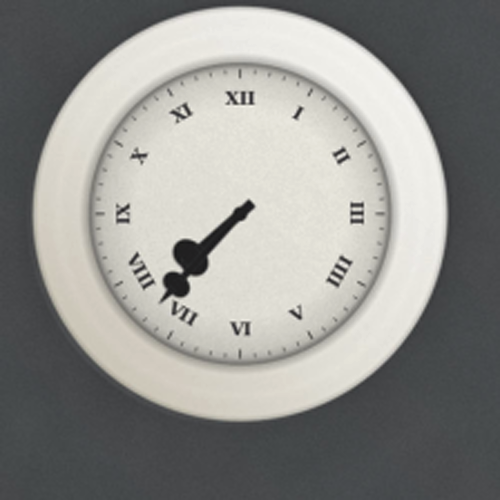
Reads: 7.37
